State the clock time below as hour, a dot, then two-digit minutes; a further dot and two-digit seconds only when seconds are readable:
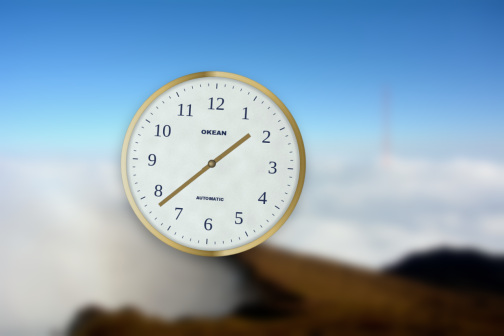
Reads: 1.38
